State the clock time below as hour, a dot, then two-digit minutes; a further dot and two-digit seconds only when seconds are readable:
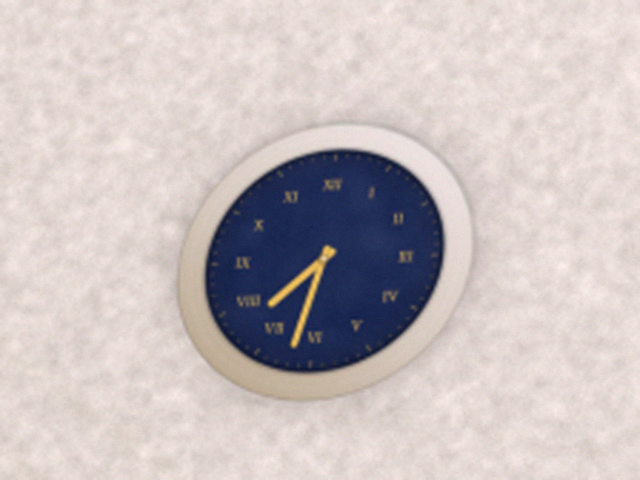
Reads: 7.32
